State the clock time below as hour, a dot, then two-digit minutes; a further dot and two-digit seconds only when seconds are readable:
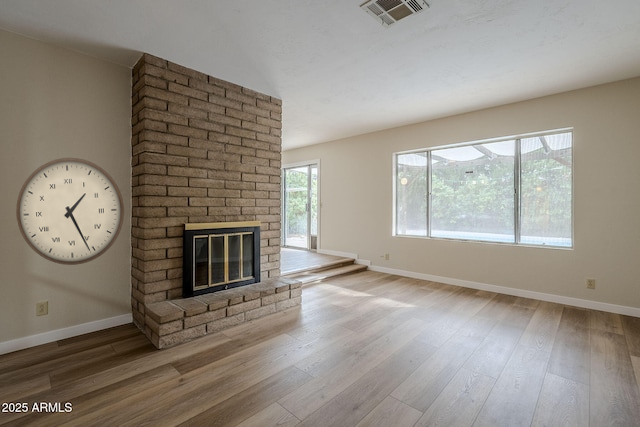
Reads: 1.26
